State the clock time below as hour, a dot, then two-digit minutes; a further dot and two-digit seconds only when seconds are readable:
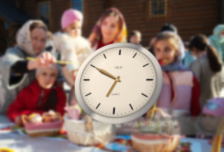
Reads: 6.50
